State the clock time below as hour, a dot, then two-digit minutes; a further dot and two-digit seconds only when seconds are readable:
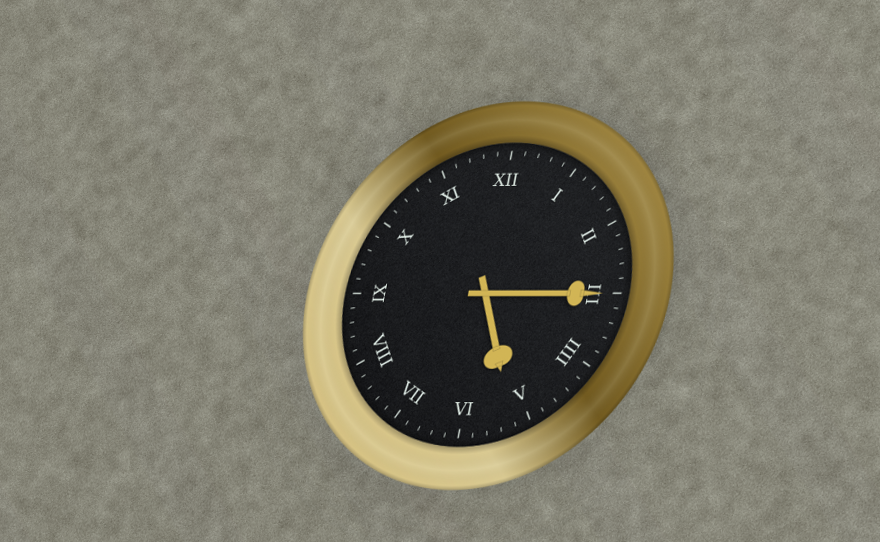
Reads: 5.15
